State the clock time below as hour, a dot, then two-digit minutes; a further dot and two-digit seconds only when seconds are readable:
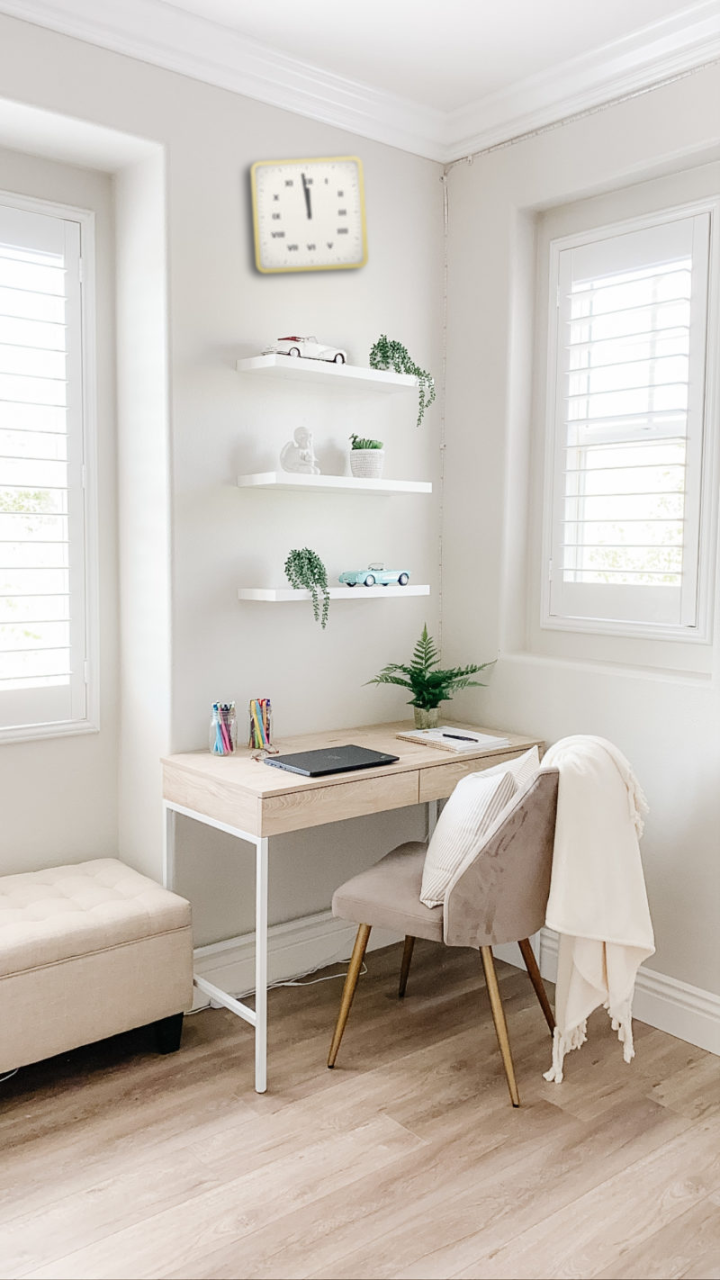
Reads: 11.59
